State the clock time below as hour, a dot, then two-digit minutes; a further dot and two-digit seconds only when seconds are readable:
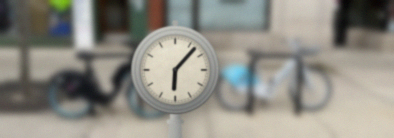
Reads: 6.07
